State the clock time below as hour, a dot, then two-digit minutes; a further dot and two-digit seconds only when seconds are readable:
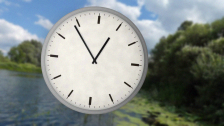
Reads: 12.54
